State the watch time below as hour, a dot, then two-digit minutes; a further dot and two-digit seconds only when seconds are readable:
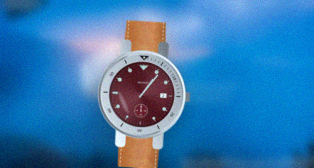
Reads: 1.06
